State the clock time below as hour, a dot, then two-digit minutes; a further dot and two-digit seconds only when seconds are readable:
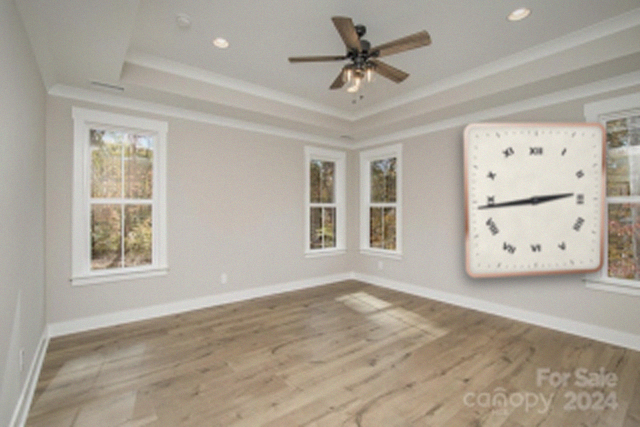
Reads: 2.44
